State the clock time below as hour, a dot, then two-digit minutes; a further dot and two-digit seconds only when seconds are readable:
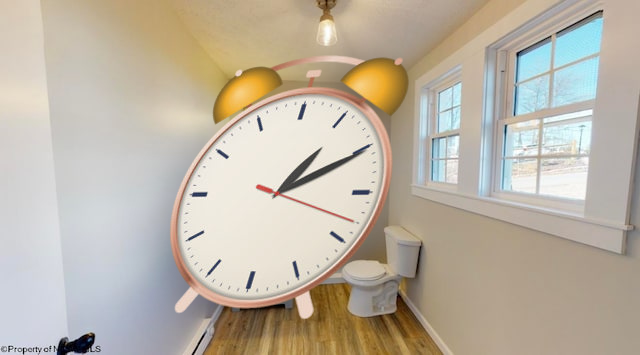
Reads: 1.10.18
